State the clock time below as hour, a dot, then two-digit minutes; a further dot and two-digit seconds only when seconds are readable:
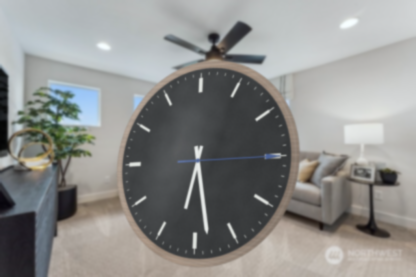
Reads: 6.28.15
